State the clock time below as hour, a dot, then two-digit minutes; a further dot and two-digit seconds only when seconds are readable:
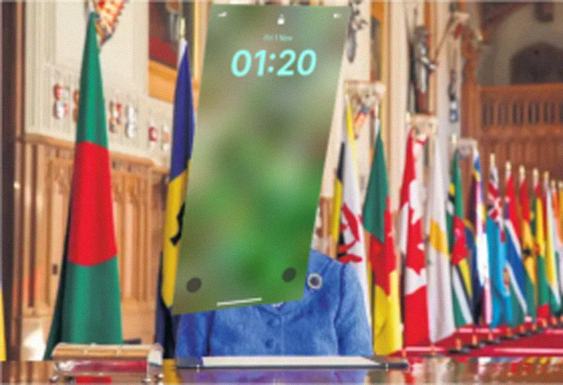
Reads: 1.20
